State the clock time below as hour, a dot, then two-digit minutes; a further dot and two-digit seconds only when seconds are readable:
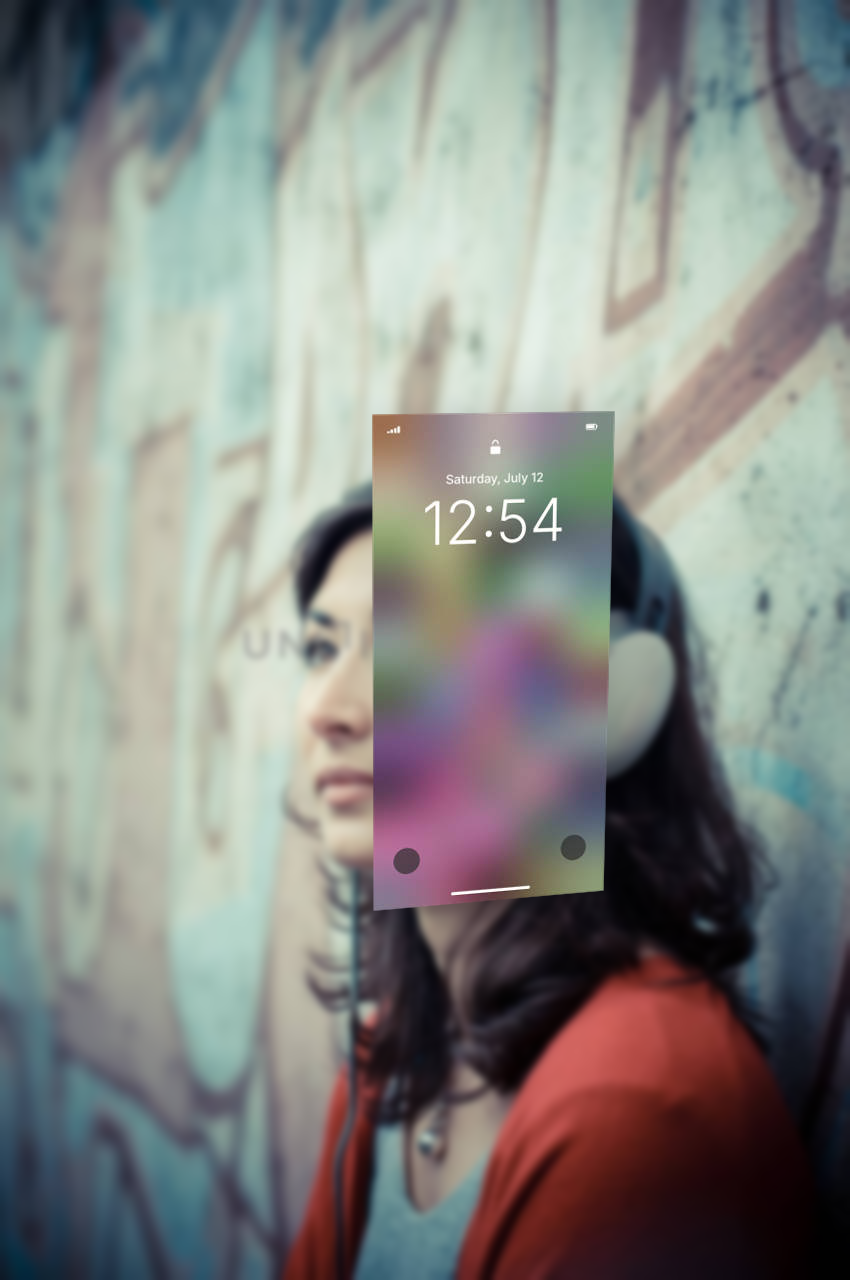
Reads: 12.54
